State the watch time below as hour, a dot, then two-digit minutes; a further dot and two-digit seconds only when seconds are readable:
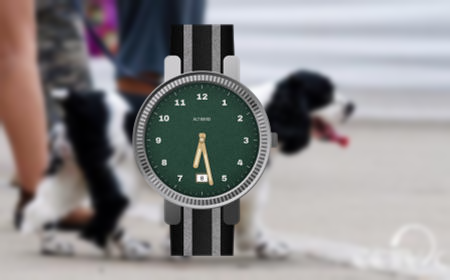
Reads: 6.28
